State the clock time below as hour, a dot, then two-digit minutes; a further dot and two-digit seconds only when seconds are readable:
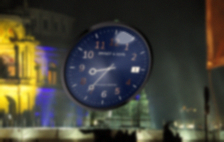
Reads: 8.36
